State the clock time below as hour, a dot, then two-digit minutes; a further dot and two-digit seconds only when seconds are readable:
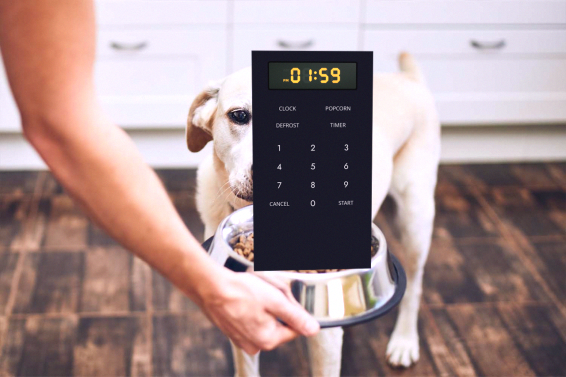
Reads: 1.59
